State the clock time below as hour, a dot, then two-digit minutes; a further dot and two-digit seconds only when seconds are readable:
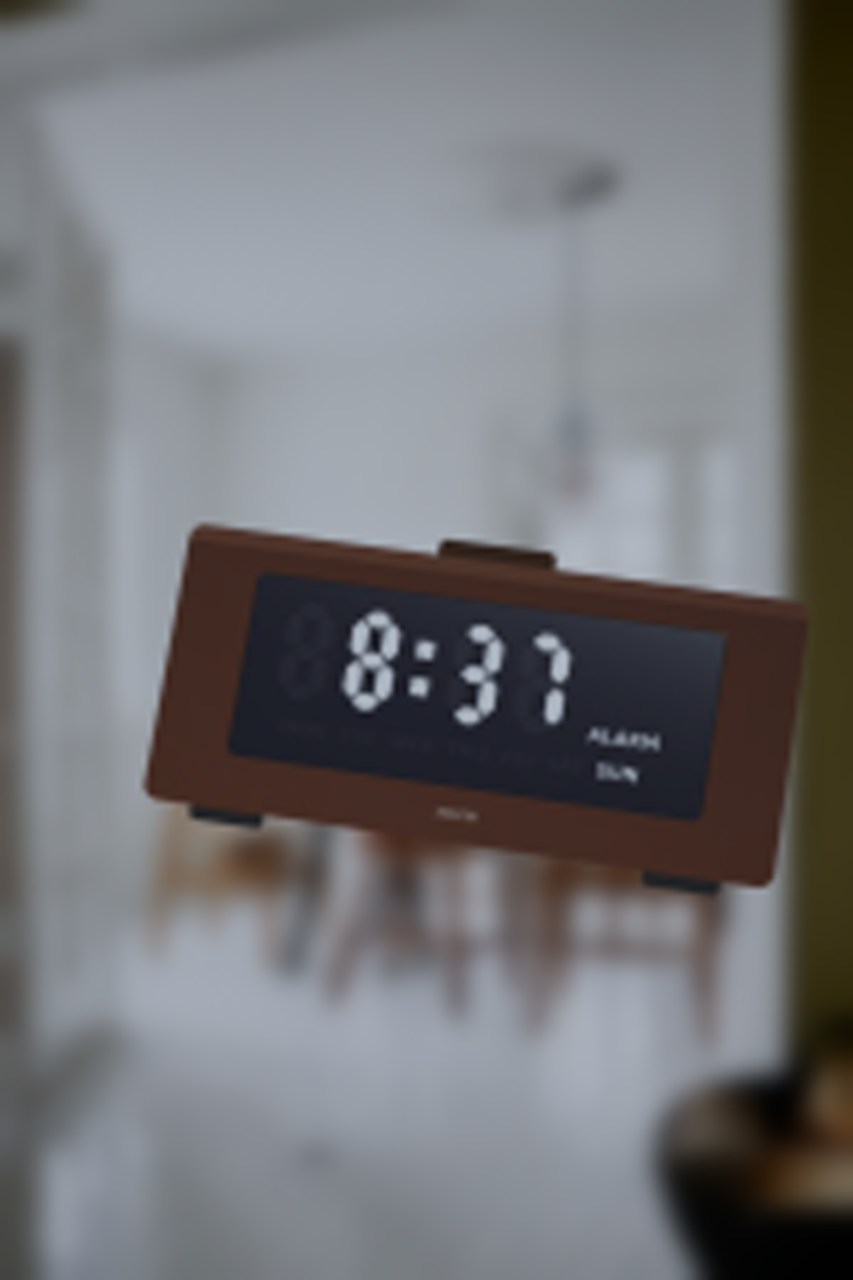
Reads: 8.37
